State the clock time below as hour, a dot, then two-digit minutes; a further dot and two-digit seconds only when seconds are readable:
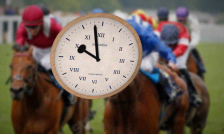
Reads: 9.58
